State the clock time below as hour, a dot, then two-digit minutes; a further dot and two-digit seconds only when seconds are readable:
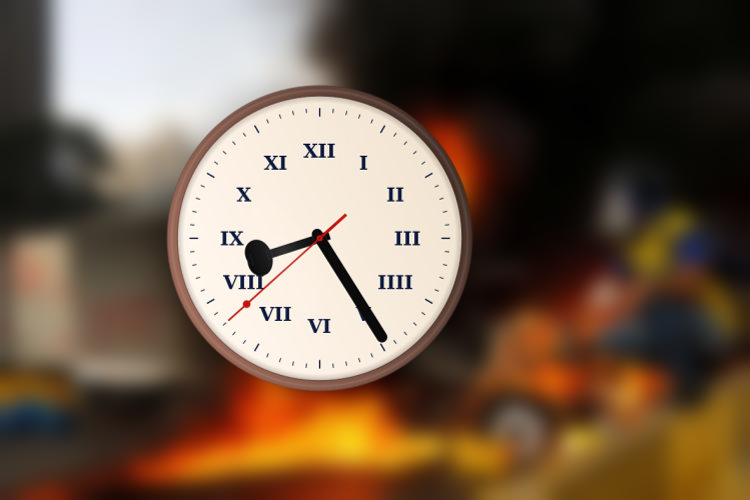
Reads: 8.24.38
